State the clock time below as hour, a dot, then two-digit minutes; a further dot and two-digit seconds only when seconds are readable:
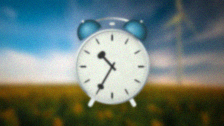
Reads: 10.35
